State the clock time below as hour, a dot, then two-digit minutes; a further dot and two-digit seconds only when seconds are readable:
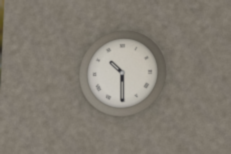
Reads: 10.30
